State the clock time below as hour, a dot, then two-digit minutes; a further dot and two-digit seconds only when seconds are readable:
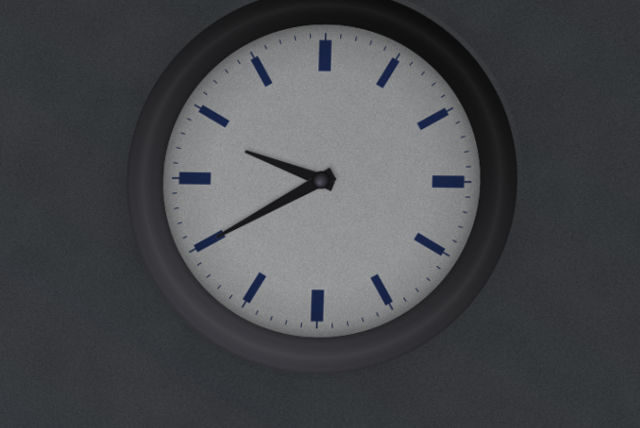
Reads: 9.40
